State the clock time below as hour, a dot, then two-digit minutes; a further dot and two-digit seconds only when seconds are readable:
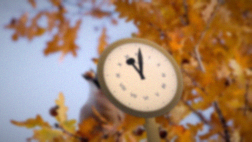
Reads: 11.01
